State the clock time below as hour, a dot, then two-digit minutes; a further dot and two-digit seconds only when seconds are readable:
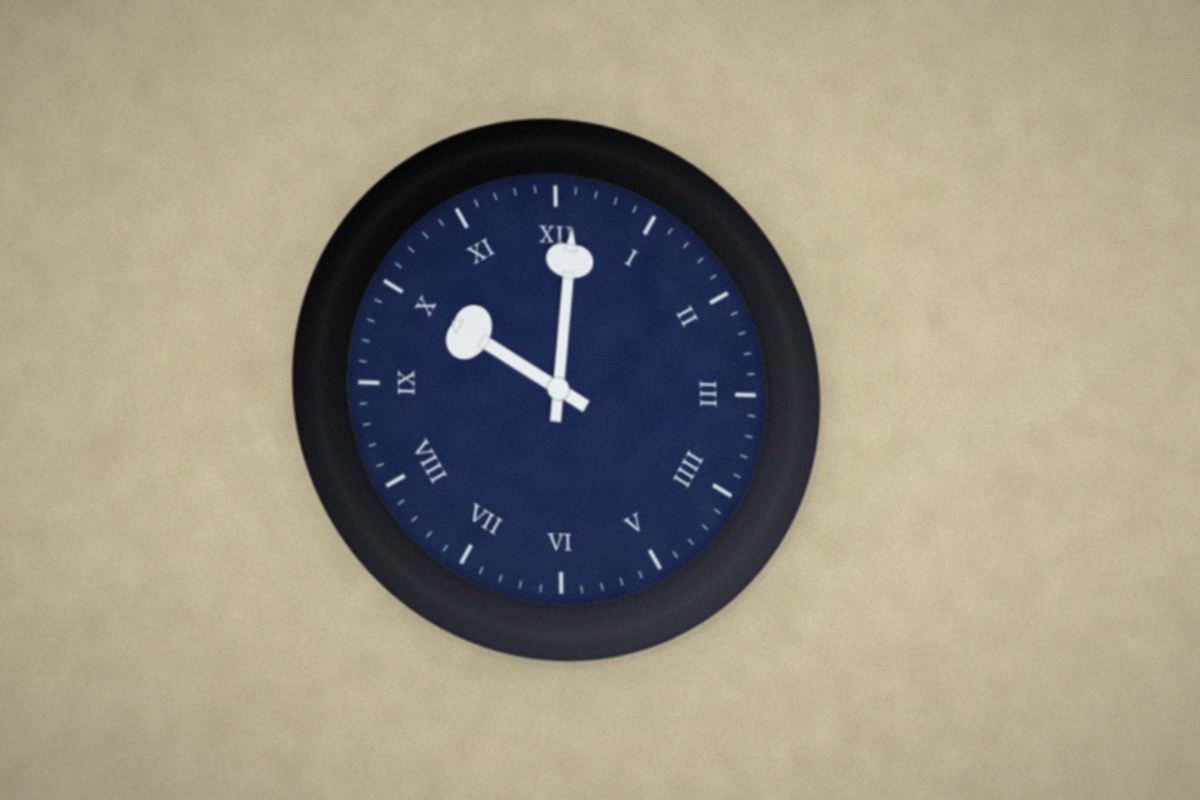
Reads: 10.01
